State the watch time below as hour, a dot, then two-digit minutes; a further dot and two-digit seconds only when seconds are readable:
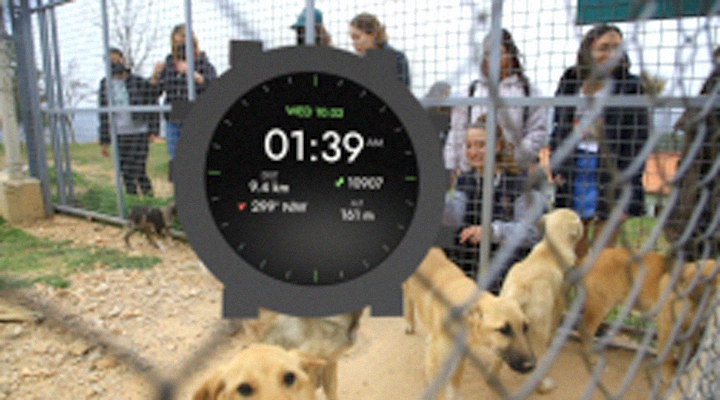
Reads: 1.39
